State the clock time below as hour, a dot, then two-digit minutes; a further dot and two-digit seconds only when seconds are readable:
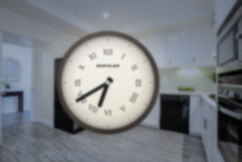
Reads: 6.40
